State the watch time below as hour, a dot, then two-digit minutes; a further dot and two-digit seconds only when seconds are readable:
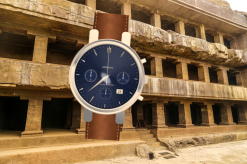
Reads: 7.38
